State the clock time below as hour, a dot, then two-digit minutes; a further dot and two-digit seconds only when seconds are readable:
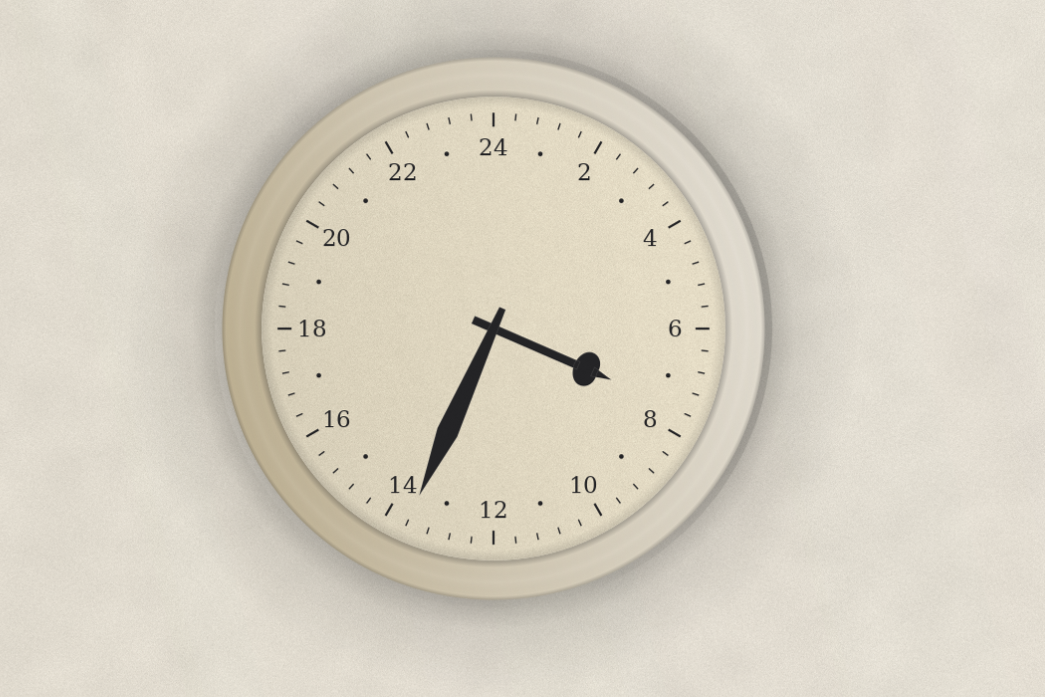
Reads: 7.34
